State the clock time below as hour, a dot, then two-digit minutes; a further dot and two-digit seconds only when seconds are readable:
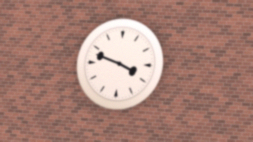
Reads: 3.48
